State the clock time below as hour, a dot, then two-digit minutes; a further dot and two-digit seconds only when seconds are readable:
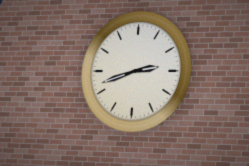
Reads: 2.42
